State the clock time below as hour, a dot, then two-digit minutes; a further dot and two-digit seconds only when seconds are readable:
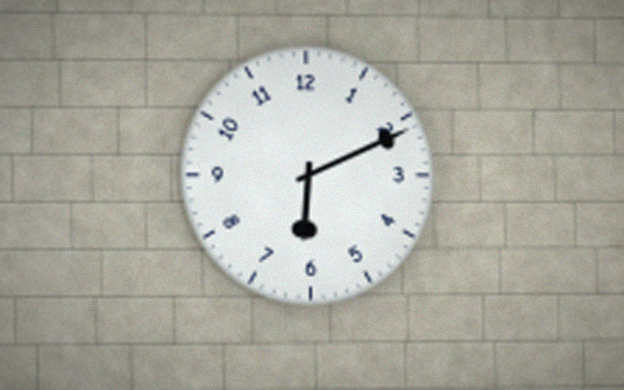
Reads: 6.11
